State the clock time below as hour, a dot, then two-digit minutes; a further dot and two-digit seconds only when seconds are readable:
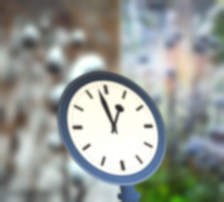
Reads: 12.58
